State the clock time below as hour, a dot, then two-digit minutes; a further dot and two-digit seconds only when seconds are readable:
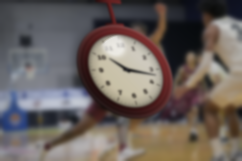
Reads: 10.17
